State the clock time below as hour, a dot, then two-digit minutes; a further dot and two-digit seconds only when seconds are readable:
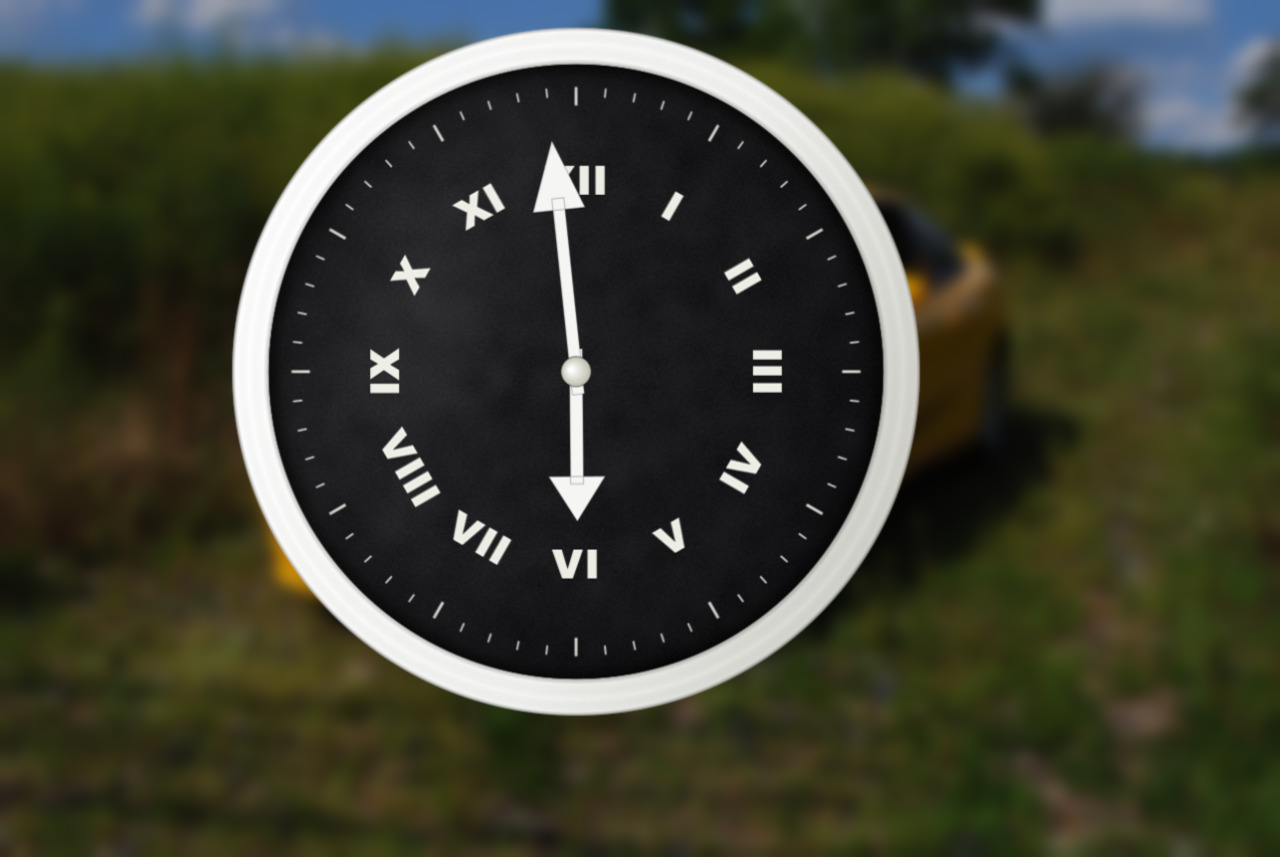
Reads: 5.59
